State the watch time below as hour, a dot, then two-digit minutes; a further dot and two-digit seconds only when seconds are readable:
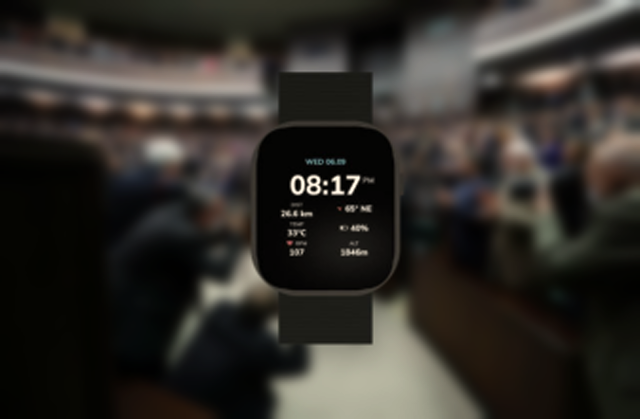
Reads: 8.17
